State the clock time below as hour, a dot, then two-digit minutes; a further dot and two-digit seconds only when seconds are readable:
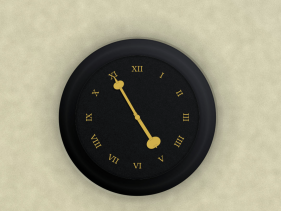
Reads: 4.55
